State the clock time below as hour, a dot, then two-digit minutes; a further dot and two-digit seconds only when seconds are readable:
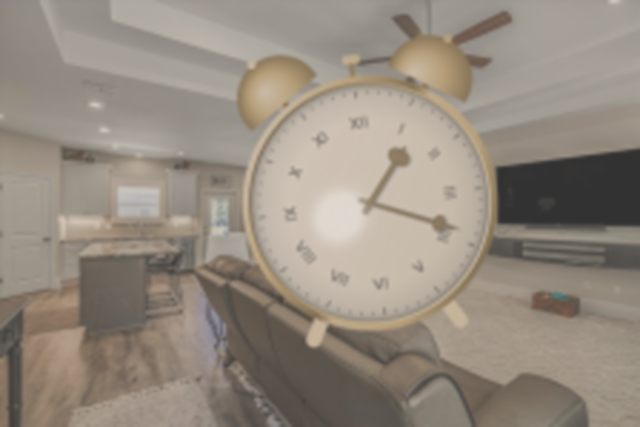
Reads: 1.19
